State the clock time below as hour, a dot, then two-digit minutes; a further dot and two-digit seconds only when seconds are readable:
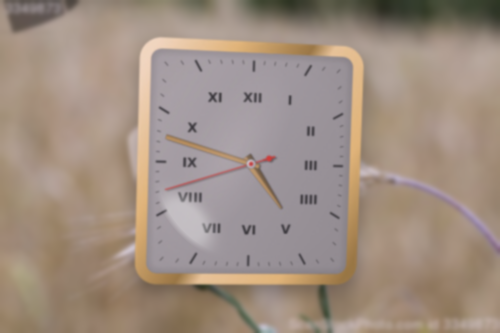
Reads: 4.47.42
